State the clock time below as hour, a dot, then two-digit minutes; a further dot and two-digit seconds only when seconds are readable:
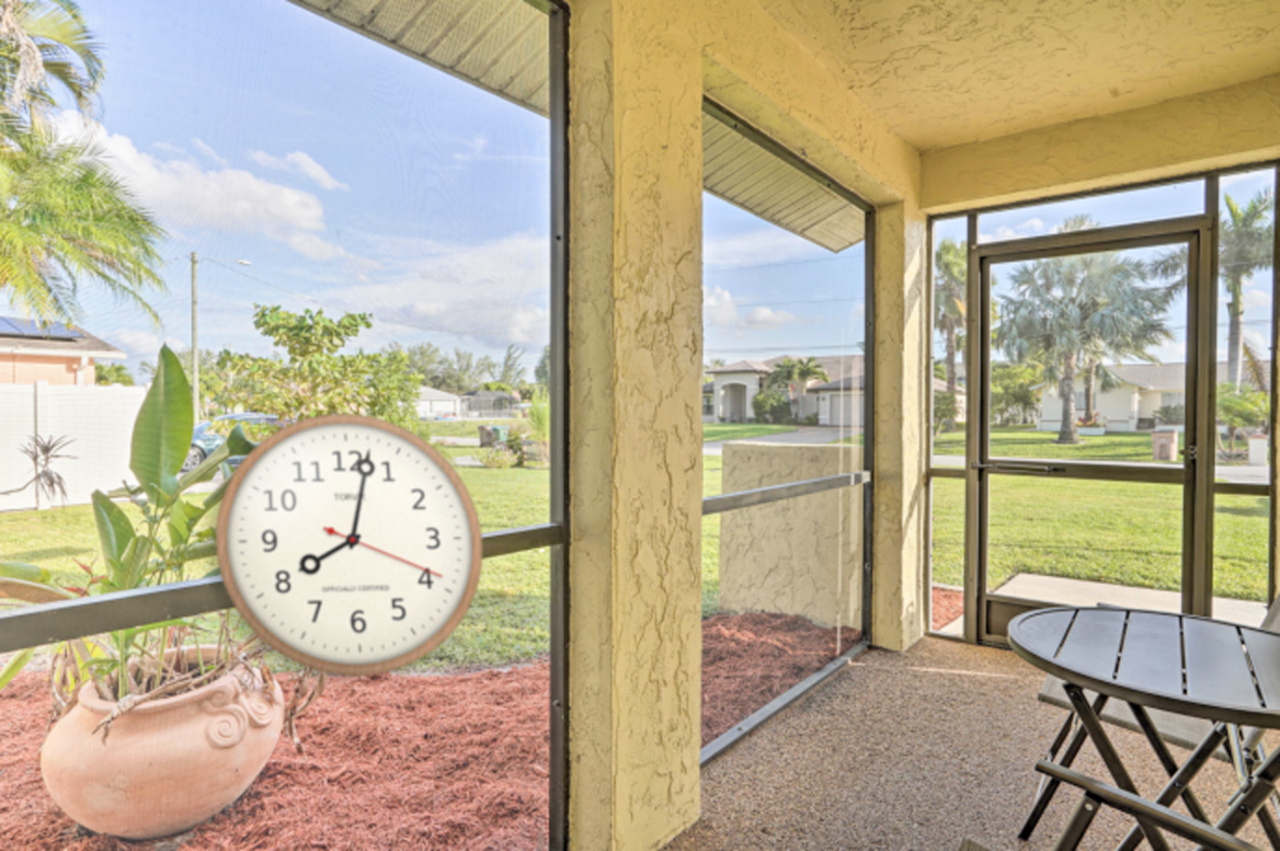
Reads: 8.02.19
